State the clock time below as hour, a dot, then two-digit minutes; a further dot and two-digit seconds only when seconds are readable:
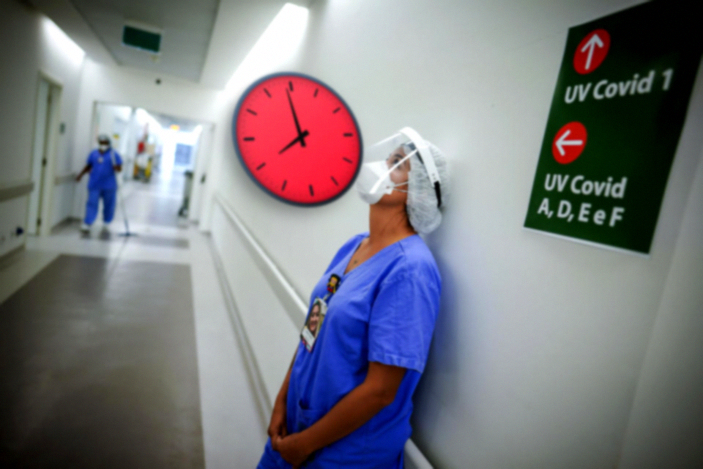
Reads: 7.59
